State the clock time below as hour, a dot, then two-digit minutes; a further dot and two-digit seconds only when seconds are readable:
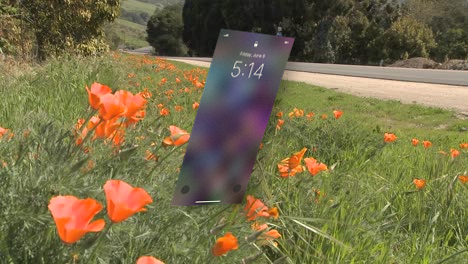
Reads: 5.14
